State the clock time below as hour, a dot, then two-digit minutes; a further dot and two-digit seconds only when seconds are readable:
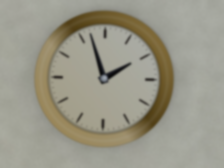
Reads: 1.57
